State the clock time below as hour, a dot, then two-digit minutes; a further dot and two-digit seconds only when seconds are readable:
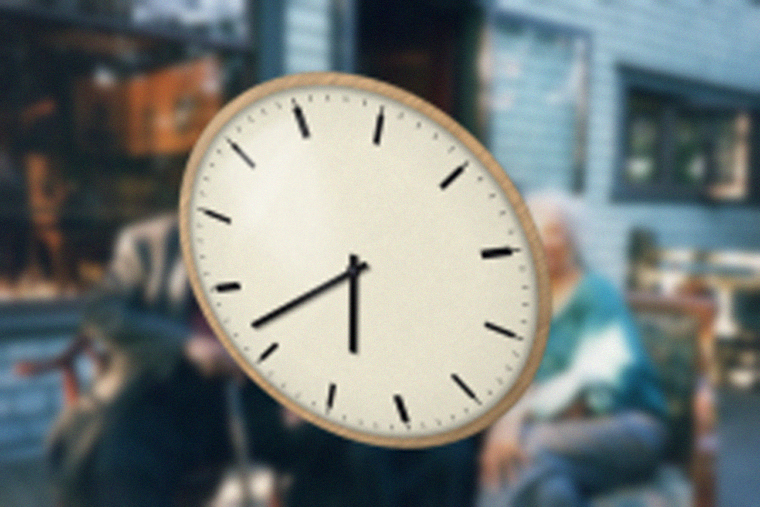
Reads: 6.42
